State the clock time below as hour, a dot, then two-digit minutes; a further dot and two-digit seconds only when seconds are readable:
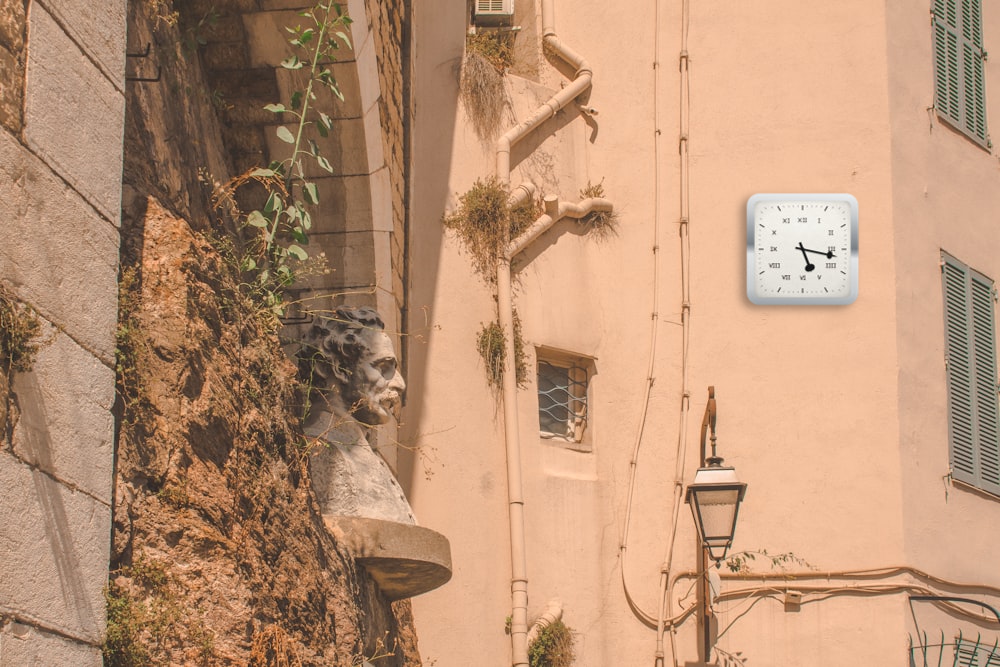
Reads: 5.17
